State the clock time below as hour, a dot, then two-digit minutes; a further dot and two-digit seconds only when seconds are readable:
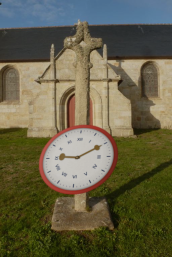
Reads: 9.10
